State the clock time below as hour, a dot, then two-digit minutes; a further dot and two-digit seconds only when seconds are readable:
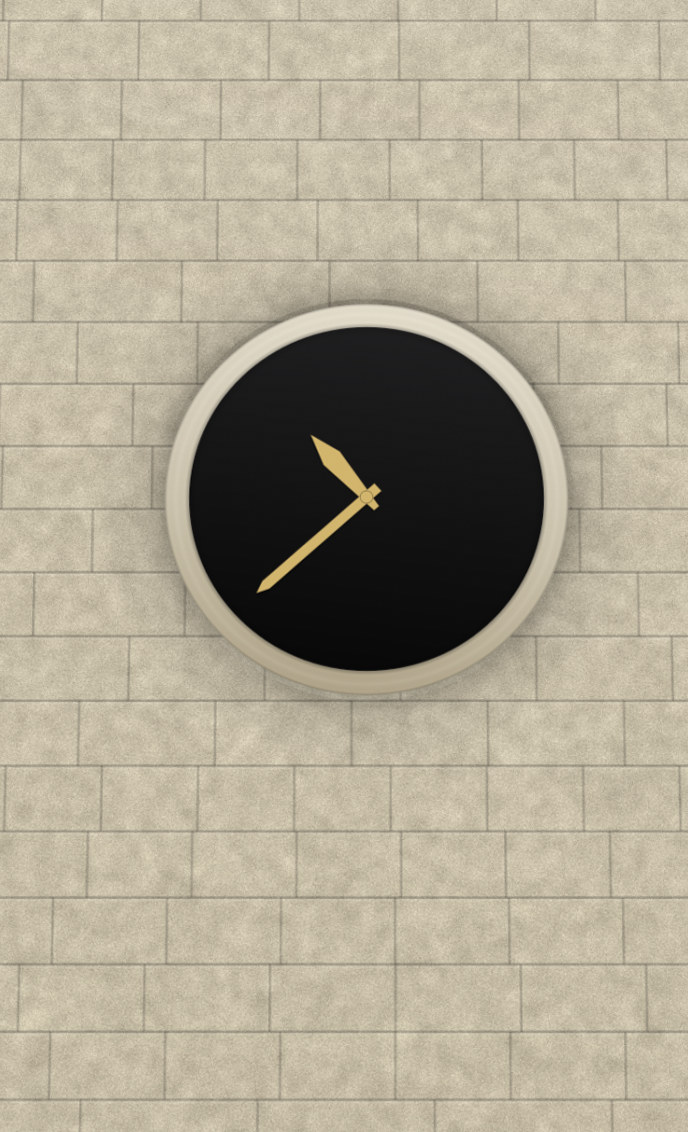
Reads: 10.38
